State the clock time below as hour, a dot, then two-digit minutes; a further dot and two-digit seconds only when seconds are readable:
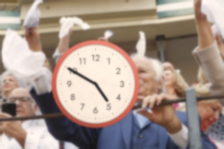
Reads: 4.50
